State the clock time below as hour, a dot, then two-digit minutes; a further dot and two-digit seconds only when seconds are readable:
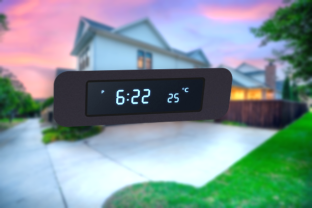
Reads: 6.22
